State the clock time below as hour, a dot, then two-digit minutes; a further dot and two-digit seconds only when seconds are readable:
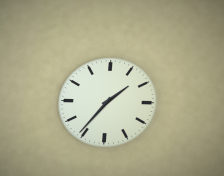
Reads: 1.36
